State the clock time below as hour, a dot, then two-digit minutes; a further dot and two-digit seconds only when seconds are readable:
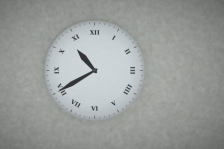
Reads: 10.40
